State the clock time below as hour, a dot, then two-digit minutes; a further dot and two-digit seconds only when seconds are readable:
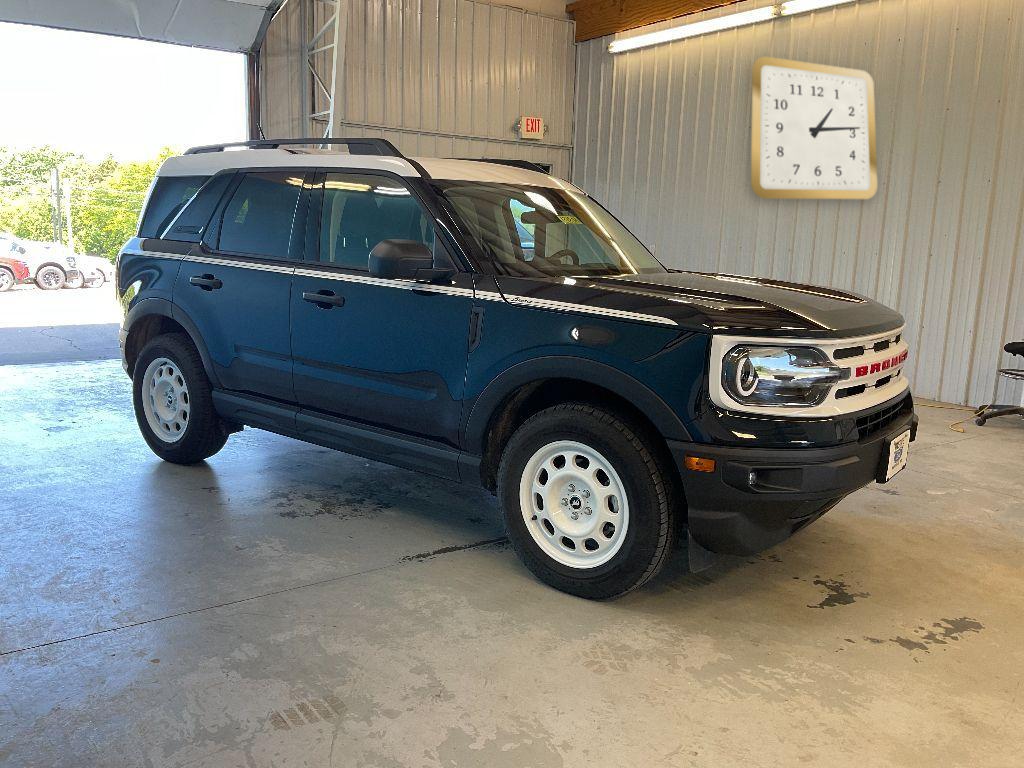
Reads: 1.14
